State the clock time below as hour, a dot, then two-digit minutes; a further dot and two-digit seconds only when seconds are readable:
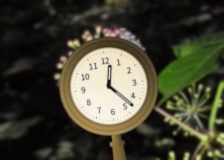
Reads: 12.23
